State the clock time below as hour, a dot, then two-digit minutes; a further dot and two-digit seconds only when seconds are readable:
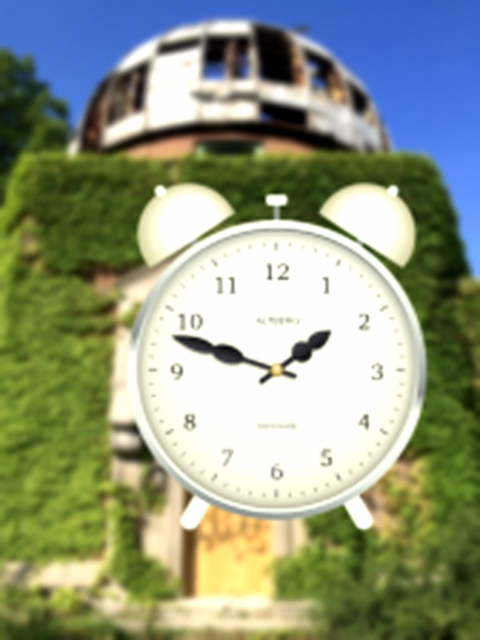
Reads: 1.48
